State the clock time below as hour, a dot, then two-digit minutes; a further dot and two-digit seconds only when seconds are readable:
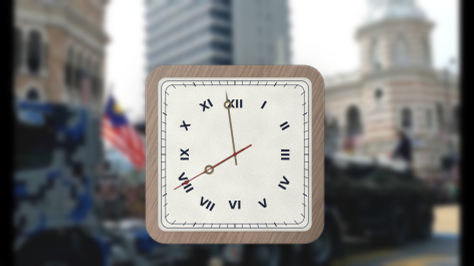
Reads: 7.58.40
